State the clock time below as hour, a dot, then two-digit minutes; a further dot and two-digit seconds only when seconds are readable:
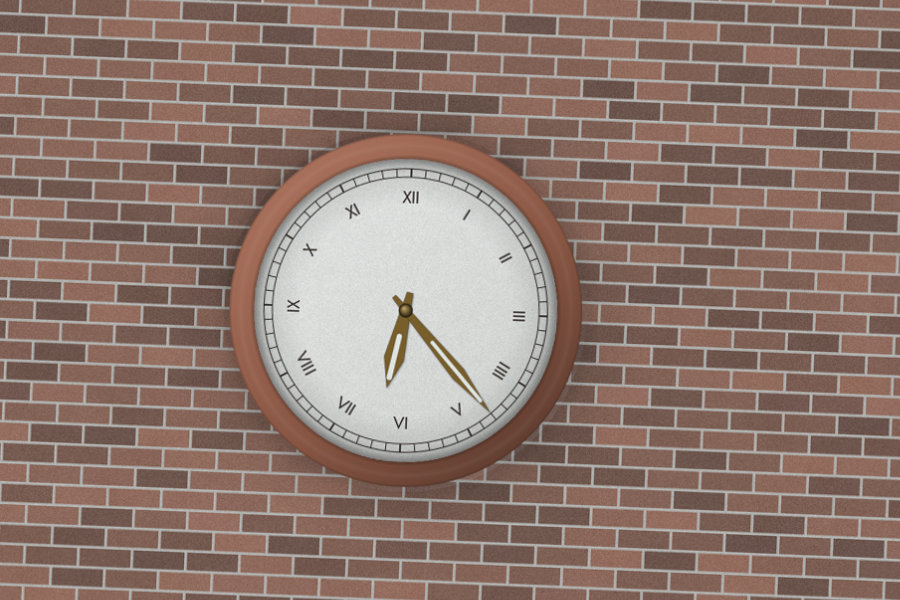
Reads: 6.23
